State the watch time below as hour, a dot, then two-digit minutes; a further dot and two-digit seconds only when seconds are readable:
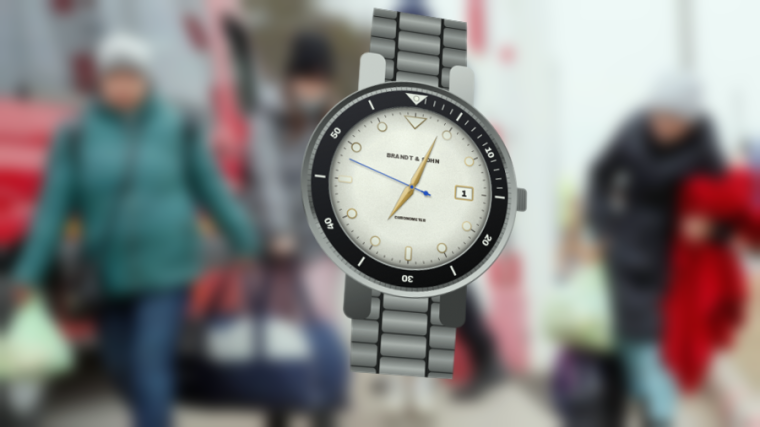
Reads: 7.03.48
